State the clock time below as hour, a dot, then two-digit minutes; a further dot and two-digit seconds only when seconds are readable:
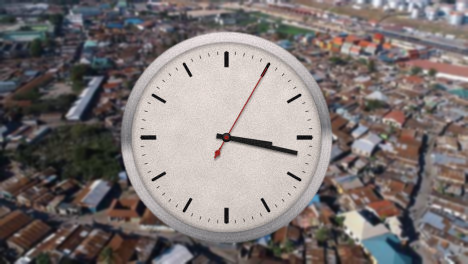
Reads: 3.17.05
